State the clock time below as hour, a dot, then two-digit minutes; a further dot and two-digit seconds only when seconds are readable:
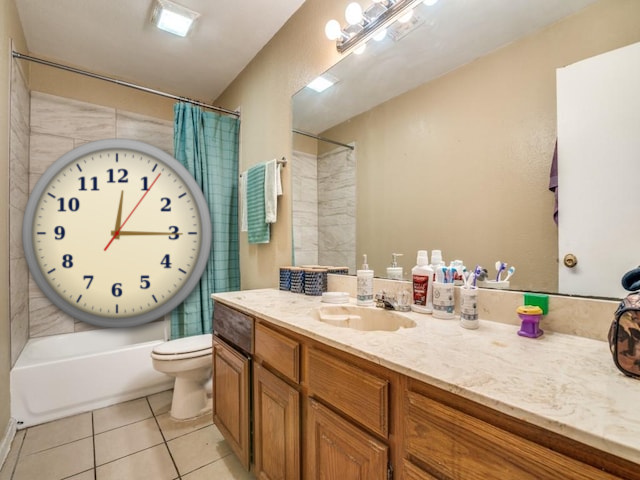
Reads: 12.15.06
